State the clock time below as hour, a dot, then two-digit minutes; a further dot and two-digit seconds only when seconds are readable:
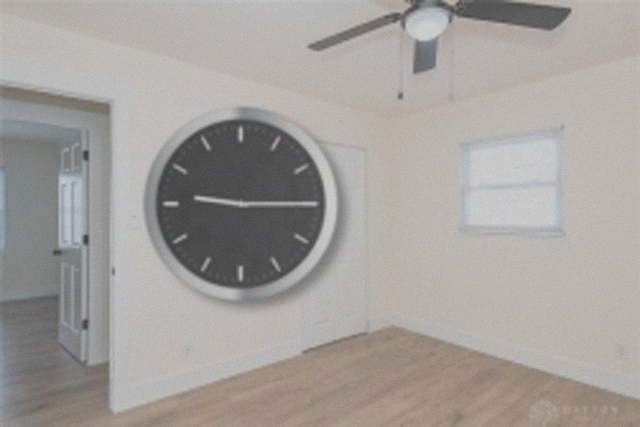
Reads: 9.15
